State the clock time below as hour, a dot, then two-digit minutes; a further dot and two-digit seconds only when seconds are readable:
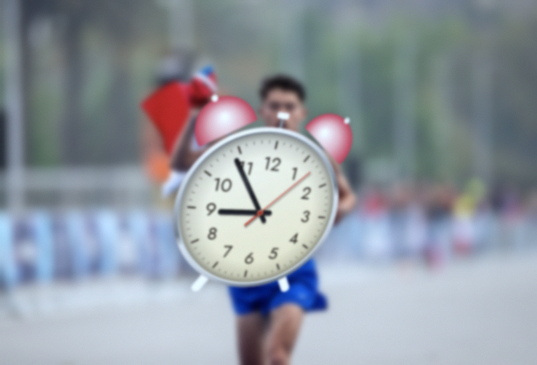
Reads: 8.54.07
